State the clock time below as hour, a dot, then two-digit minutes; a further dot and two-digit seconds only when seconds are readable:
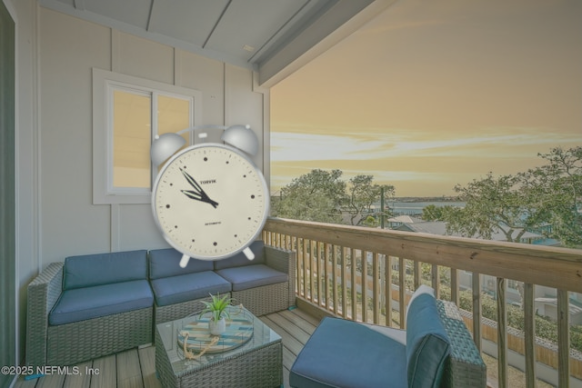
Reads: 9.54
